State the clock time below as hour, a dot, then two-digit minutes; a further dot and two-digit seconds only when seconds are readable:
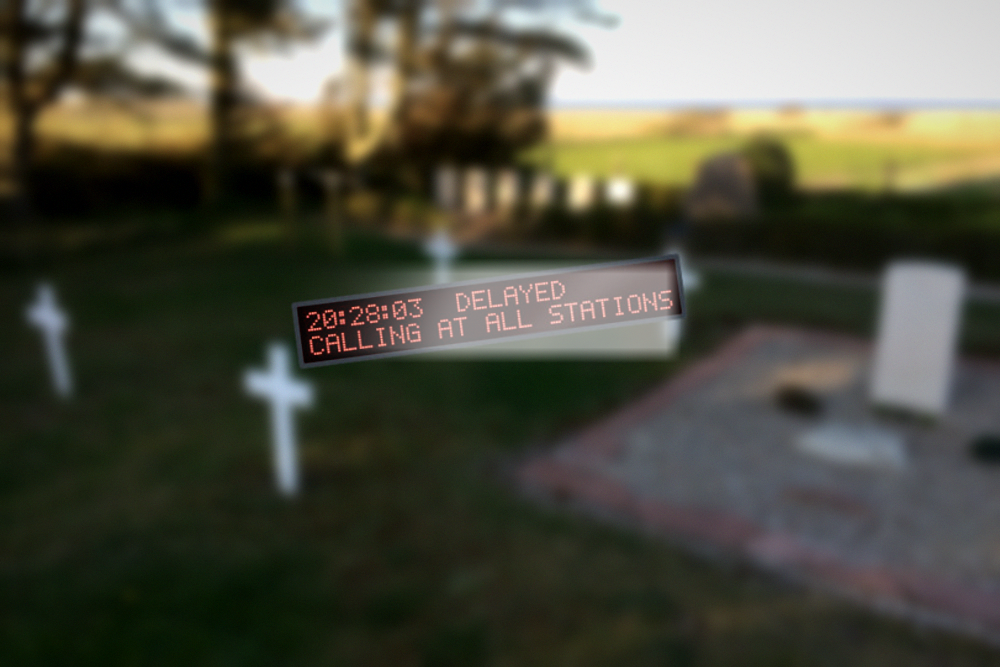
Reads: 20.28.03
